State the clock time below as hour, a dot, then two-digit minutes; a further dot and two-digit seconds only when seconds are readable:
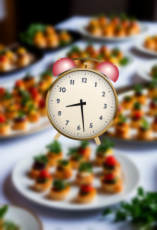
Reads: 8.28
